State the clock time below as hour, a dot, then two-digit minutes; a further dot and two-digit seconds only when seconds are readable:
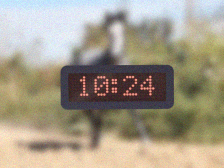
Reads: 10.24
